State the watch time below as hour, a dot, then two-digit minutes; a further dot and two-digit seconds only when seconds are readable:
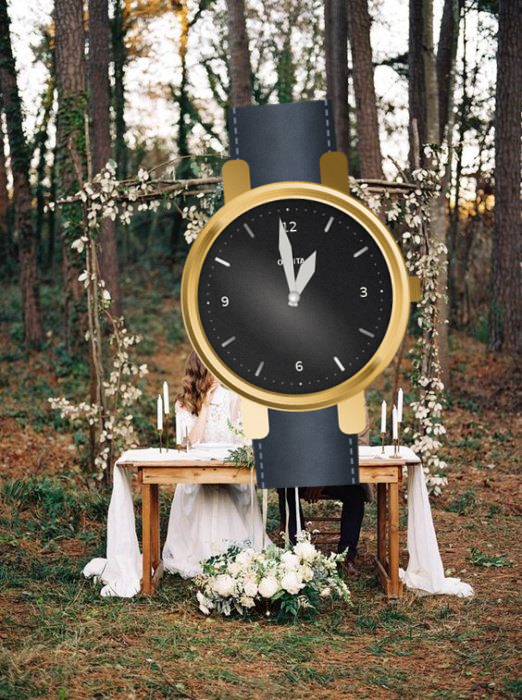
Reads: 12.59
